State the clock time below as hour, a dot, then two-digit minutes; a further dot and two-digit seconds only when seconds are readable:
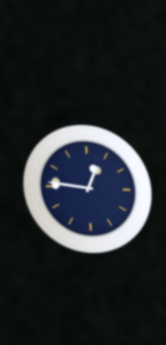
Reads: 12.46
